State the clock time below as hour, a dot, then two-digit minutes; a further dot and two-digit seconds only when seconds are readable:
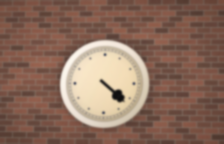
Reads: 4.22
